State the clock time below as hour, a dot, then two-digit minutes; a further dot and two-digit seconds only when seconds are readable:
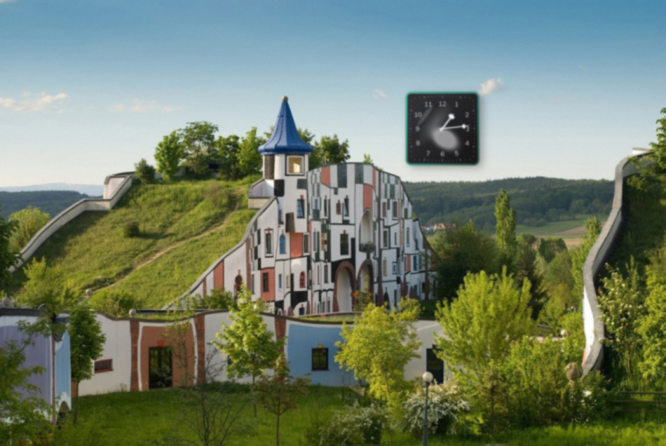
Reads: 1.14
